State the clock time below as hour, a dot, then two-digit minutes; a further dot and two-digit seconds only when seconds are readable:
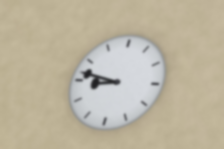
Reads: 8.47
